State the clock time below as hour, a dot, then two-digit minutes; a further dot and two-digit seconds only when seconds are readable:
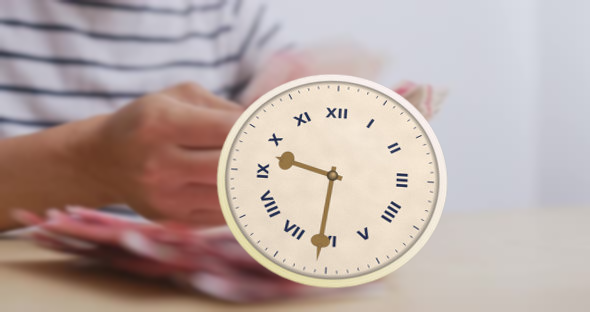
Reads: 9.31
